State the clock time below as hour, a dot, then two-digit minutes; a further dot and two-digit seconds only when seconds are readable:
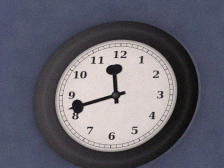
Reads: 11.42
